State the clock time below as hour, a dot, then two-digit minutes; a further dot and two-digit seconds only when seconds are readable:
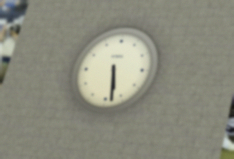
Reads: 5.28
